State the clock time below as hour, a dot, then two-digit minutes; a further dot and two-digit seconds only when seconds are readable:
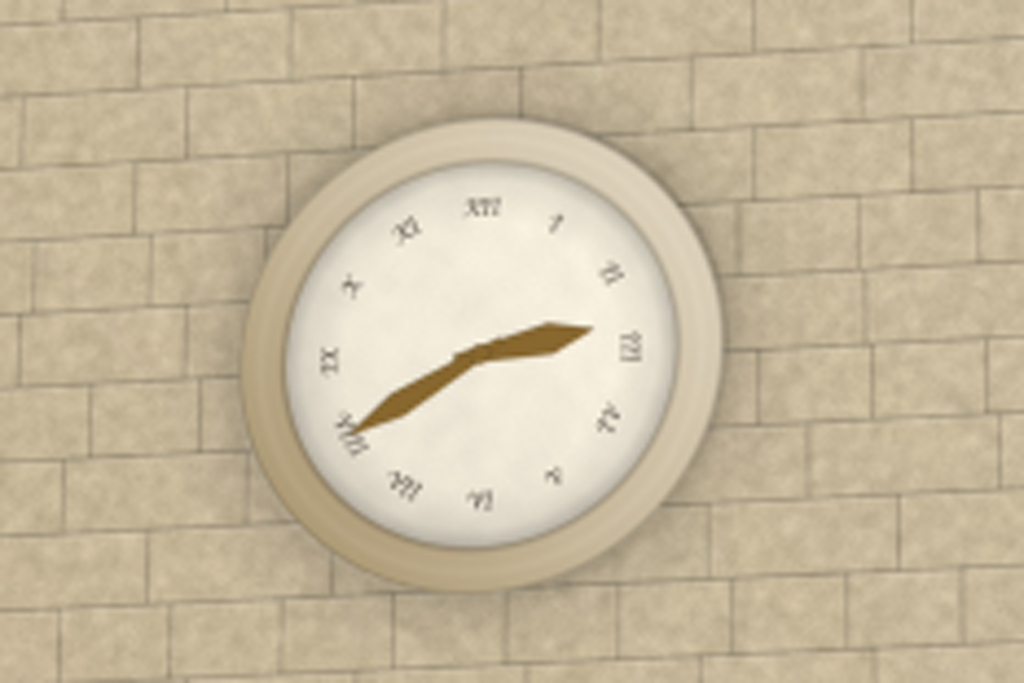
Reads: 2.40
